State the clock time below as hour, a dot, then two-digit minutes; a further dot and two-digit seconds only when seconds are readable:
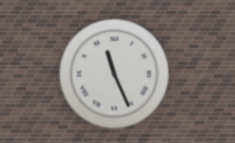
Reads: 11.26
